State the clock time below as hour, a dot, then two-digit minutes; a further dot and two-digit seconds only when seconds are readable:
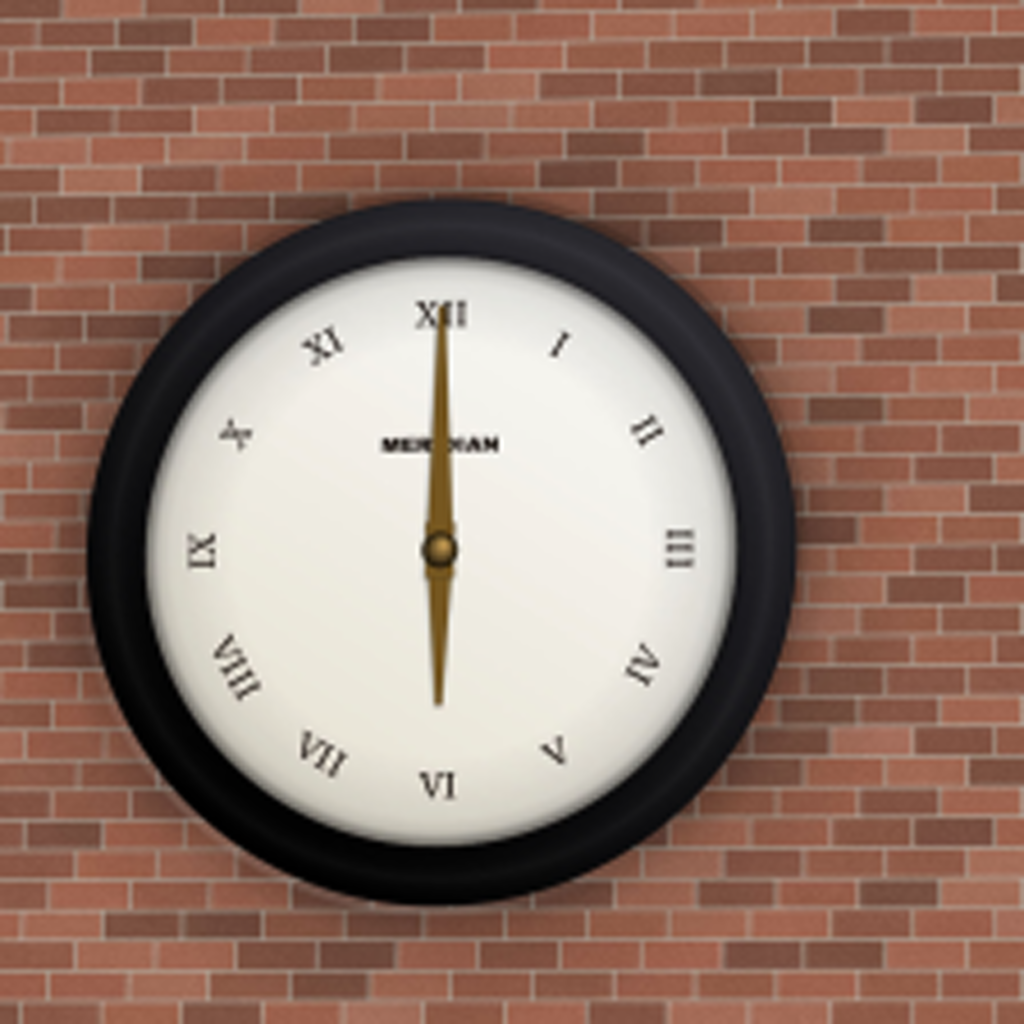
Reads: 6.00
